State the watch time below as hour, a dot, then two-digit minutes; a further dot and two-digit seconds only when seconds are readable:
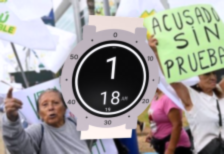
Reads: 1.18
